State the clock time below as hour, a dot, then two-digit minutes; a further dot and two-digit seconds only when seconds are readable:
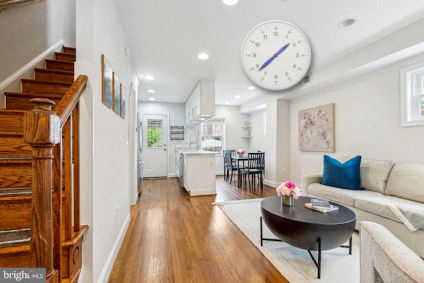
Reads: 1.38
